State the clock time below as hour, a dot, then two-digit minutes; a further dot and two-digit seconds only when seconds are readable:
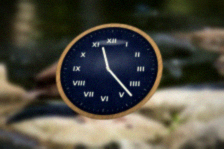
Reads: 11.23
